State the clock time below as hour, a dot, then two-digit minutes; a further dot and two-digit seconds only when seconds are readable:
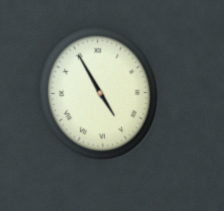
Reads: 4.55
